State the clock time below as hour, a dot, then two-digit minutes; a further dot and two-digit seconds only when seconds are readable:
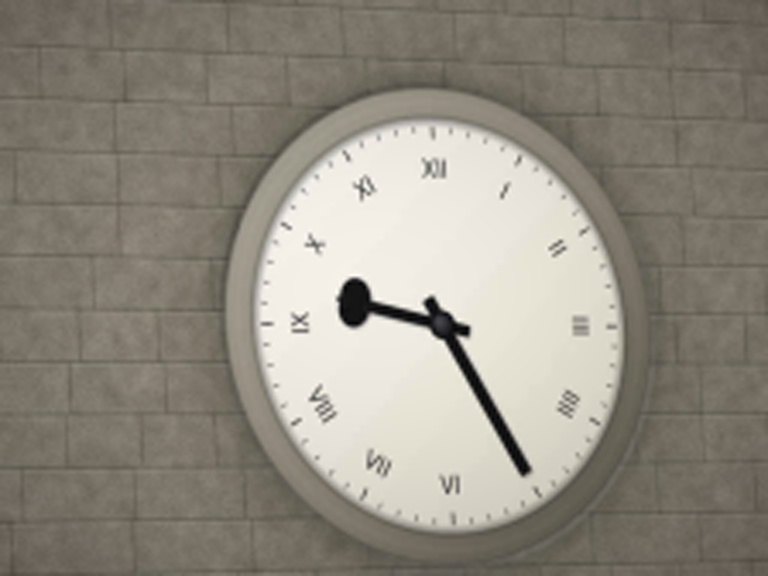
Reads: 9.25
